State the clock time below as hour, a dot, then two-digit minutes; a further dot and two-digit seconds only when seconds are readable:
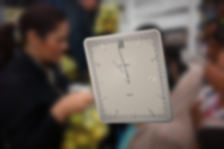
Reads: 10.59
